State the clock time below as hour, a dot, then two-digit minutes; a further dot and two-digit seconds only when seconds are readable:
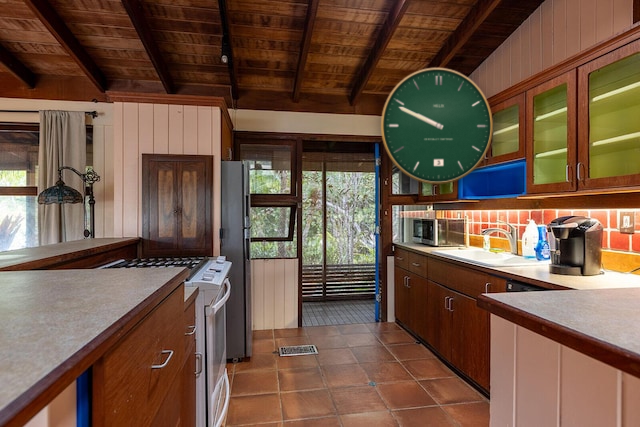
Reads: 9.49
